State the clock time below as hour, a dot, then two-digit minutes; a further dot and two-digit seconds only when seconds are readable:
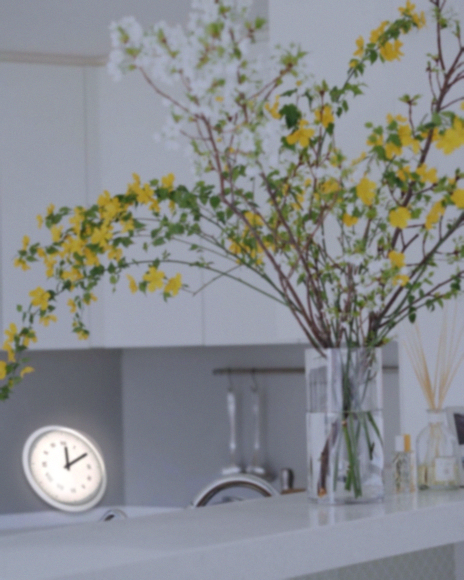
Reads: 12.10
